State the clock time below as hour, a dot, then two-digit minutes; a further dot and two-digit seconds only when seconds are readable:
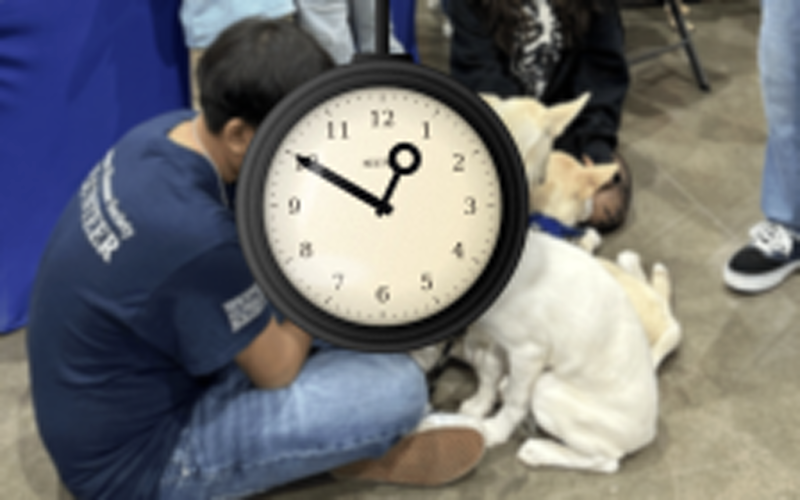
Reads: 12.50
